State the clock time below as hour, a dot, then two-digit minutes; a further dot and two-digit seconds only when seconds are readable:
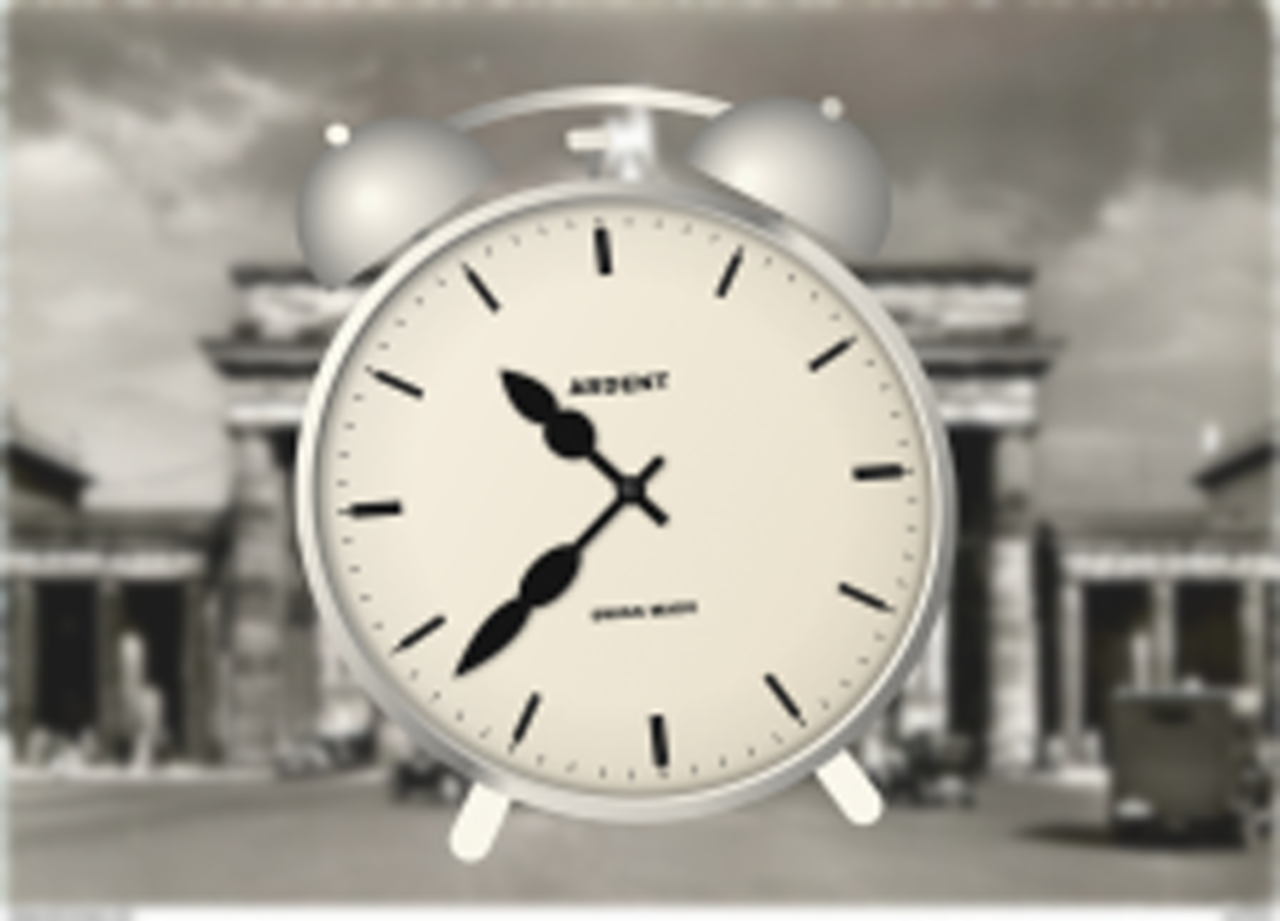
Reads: 10.38
